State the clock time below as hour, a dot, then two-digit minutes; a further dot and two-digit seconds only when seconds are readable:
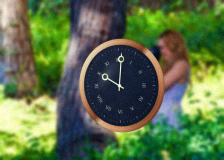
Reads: 10.01
